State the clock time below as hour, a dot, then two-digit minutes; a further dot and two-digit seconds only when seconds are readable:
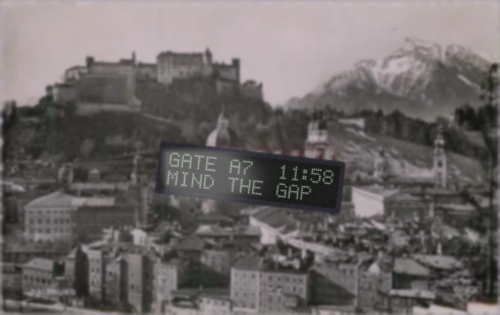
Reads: 11.58
